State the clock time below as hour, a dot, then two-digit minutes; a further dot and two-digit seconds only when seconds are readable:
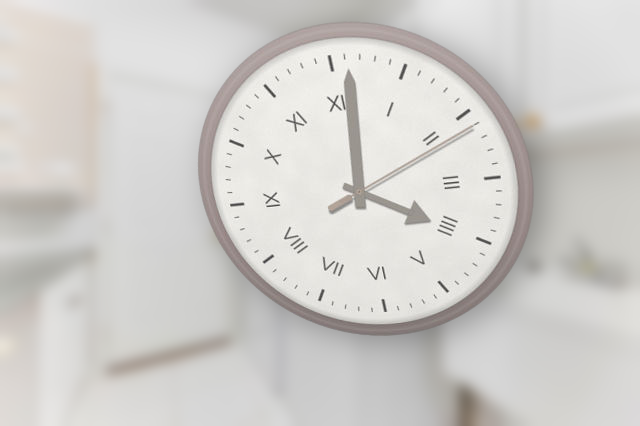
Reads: 4.01.11
